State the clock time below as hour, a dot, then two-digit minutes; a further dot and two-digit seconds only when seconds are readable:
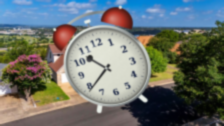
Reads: 10.39
